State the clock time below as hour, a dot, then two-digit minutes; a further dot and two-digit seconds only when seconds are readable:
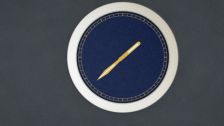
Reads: 1.38
